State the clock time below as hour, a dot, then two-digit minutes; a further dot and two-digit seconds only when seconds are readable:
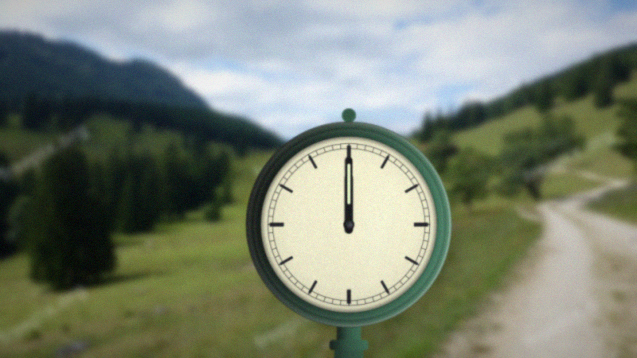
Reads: 12.00
